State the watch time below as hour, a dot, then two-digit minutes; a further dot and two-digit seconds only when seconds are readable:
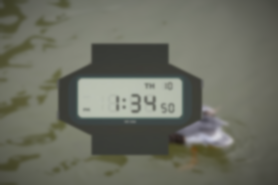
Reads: 1.34
